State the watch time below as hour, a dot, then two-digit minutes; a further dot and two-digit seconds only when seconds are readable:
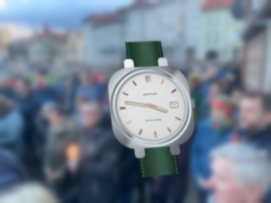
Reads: 3.47
